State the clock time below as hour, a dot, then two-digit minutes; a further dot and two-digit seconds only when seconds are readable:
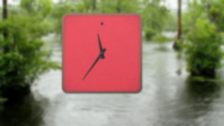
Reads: 11.36
